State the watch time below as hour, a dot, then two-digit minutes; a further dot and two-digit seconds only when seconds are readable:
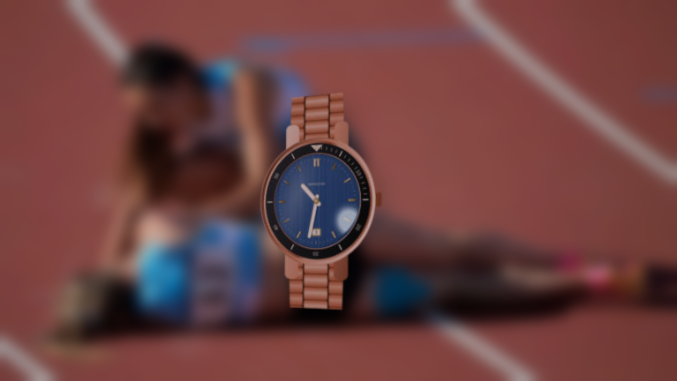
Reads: 10.32
